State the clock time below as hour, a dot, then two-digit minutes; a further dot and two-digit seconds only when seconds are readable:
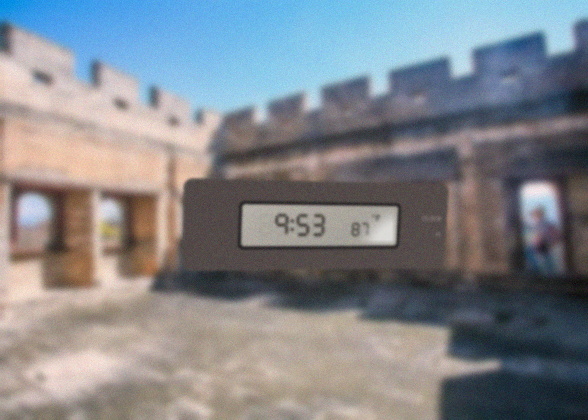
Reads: 9.53
